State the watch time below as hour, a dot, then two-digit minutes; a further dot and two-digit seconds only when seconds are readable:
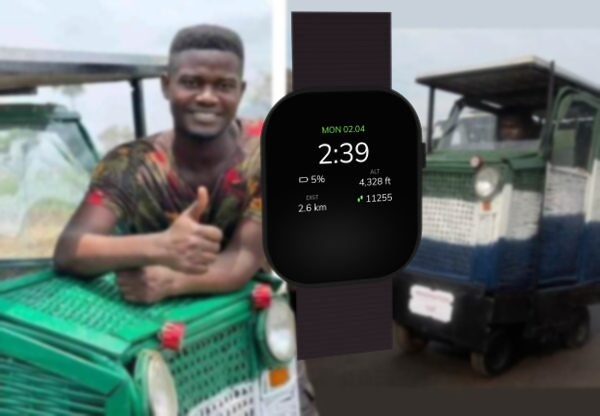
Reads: 2.39
